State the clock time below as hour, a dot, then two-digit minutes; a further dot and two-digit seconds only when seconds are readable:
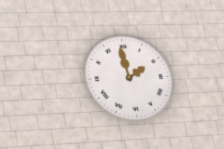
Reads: 1.59
